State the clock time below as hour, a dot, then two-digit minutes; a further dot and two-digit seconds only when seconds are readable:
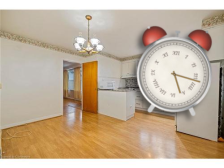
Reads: 5.17
